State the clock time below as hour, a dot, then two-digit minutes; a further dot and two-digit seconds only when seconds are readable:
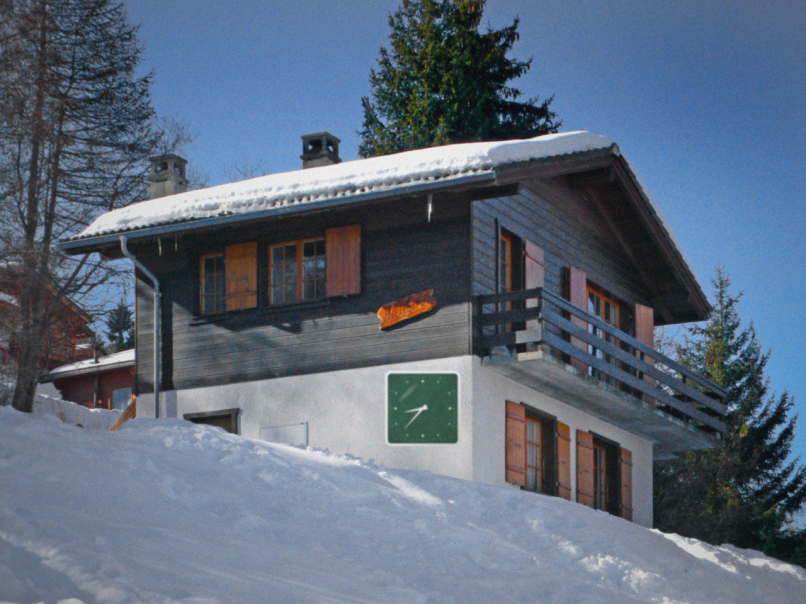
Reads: 8.37
